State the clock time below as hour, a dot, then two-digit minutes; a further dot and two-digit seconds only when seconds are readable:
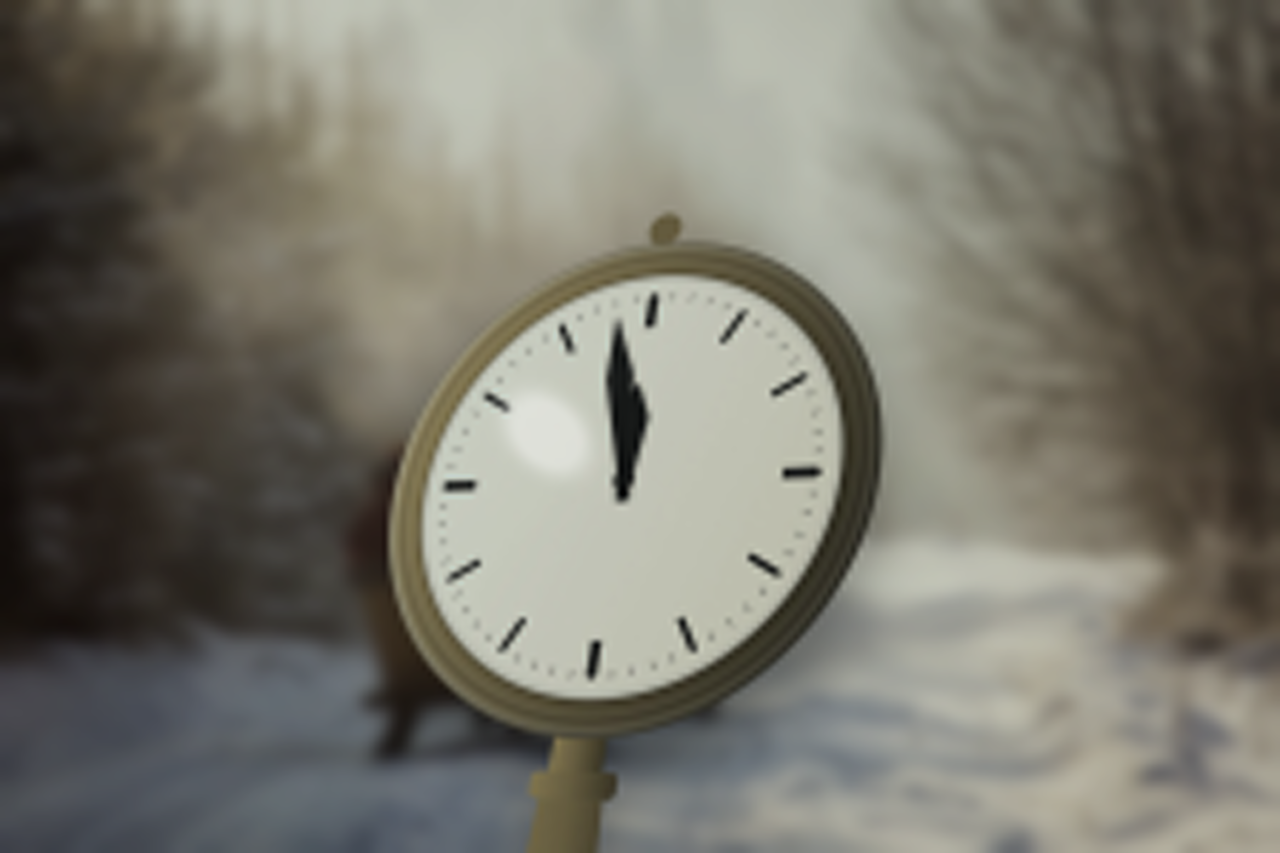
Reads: 11.58
